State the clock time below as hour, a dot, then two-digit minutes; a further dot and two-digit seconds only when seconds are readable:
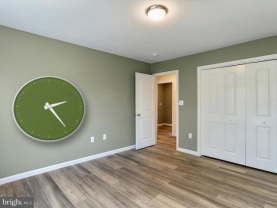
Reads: 2.24
